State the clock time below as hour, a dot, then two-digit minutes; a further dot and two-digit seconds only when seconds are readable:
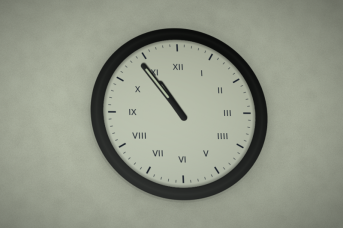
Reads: 10.54
